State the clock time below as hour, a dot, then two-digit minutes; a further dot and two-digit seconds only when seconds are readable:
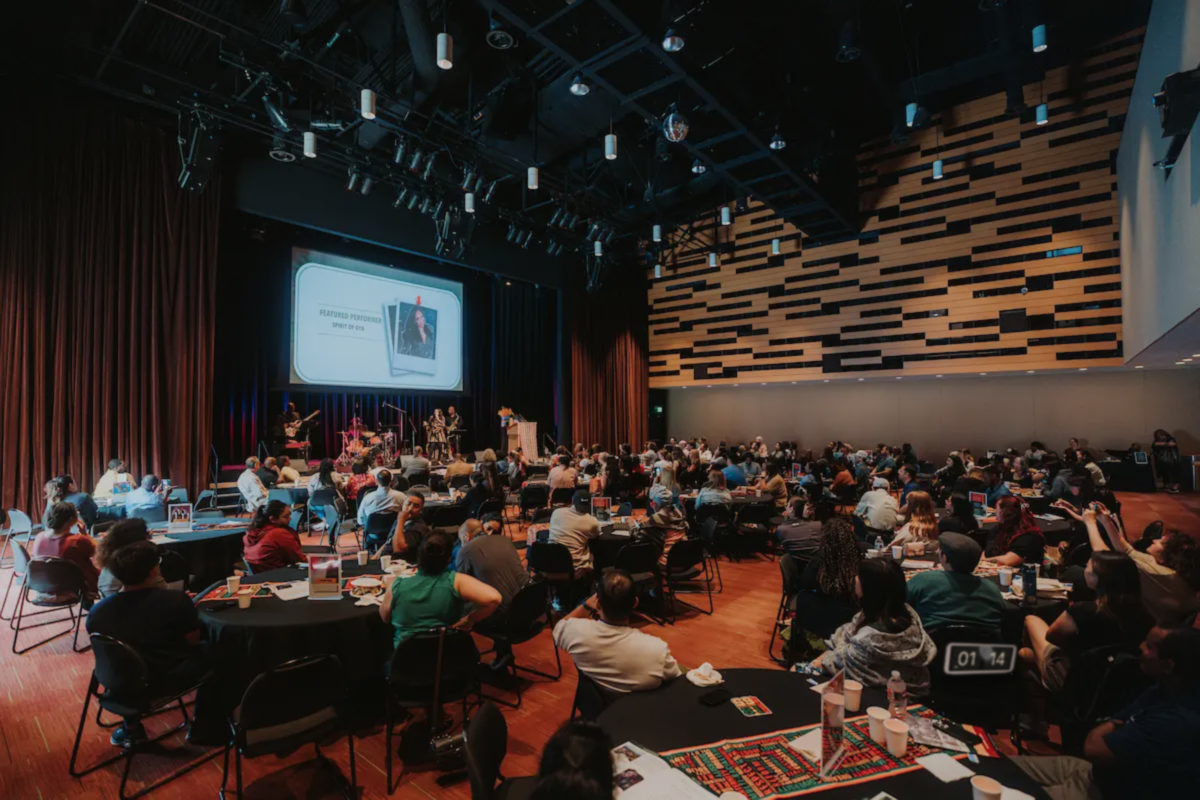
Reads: 1.14
